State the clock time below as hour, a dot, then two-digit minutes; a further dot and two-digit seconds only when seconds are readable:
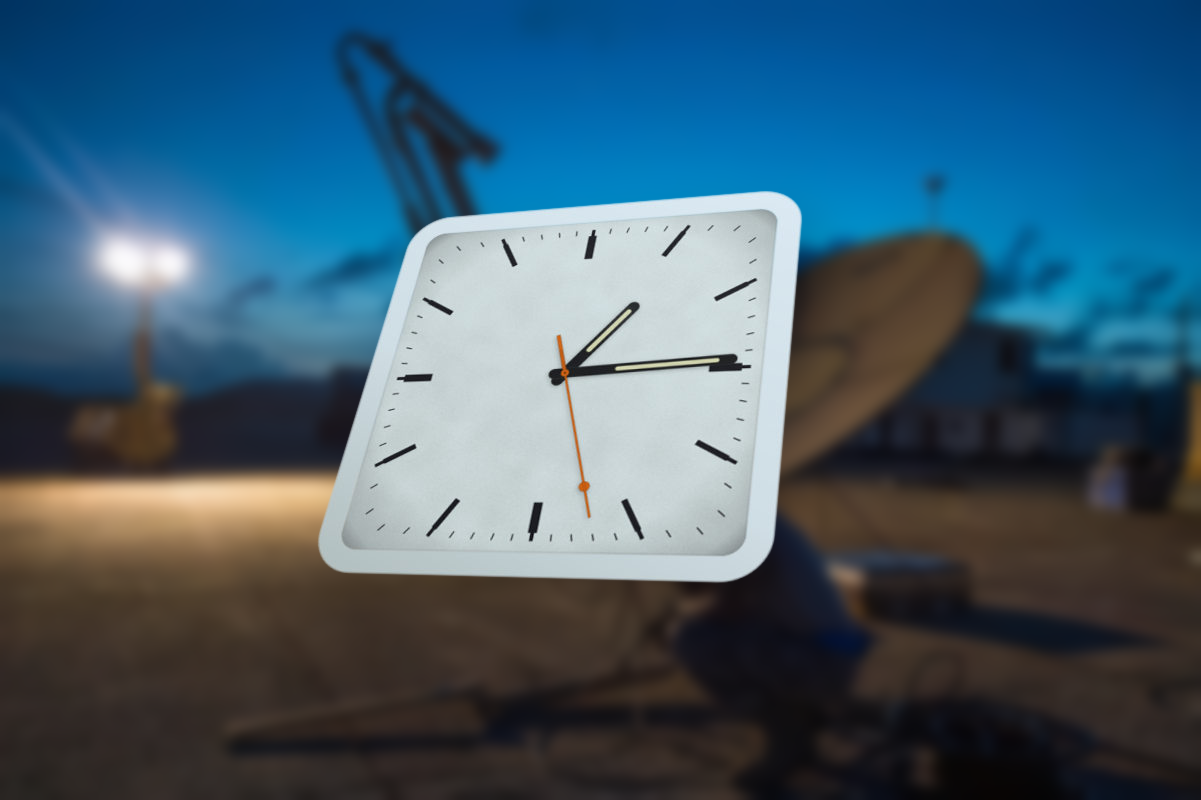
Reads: 1.14.27
